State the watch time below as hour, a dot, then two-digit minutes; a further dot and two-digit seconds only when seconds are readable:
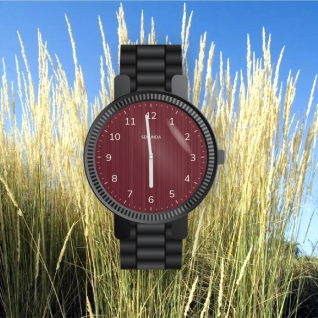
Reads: 5.59
